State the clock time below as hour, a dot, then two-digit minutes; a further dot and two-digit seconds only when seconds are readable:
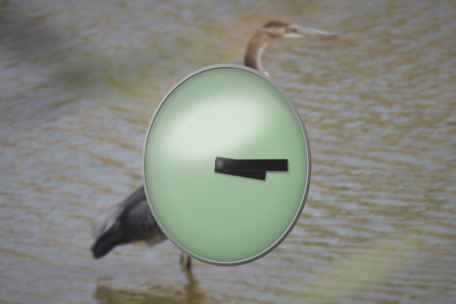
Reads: 3.15
